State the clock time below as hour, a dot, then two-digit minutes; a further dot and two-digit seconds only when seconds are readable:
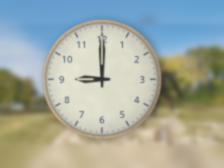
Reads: 9.00
